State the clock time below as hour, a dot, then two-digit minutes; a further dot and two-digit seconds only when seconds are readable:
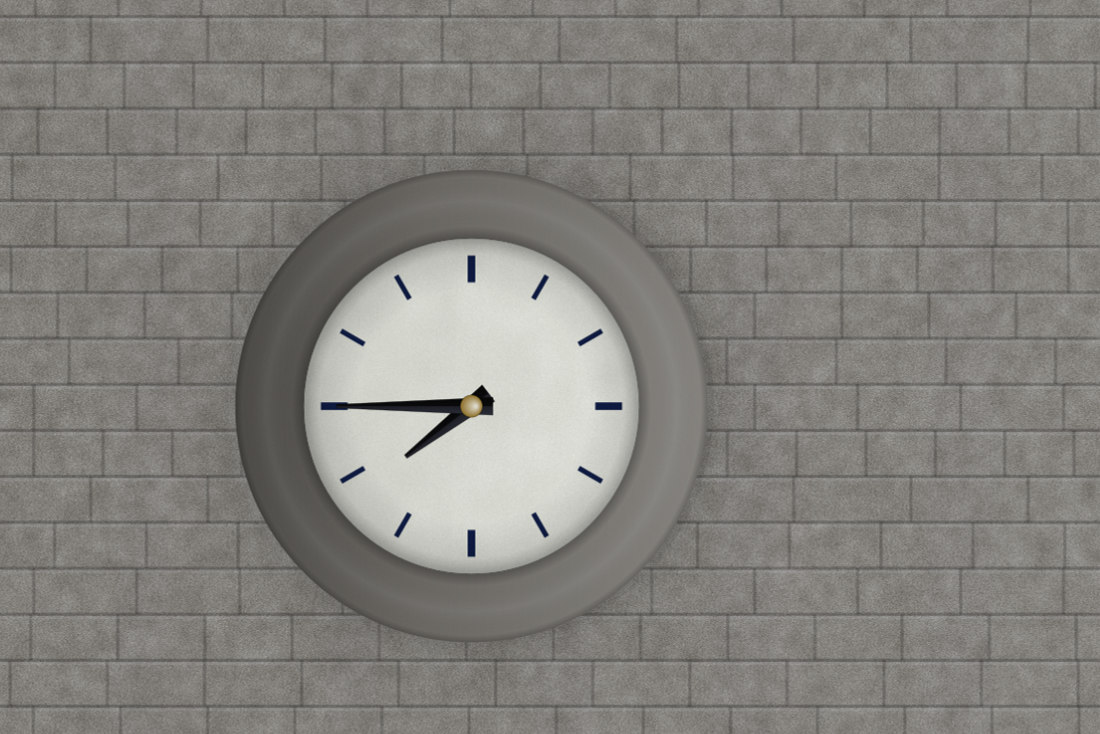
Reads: 7.45
